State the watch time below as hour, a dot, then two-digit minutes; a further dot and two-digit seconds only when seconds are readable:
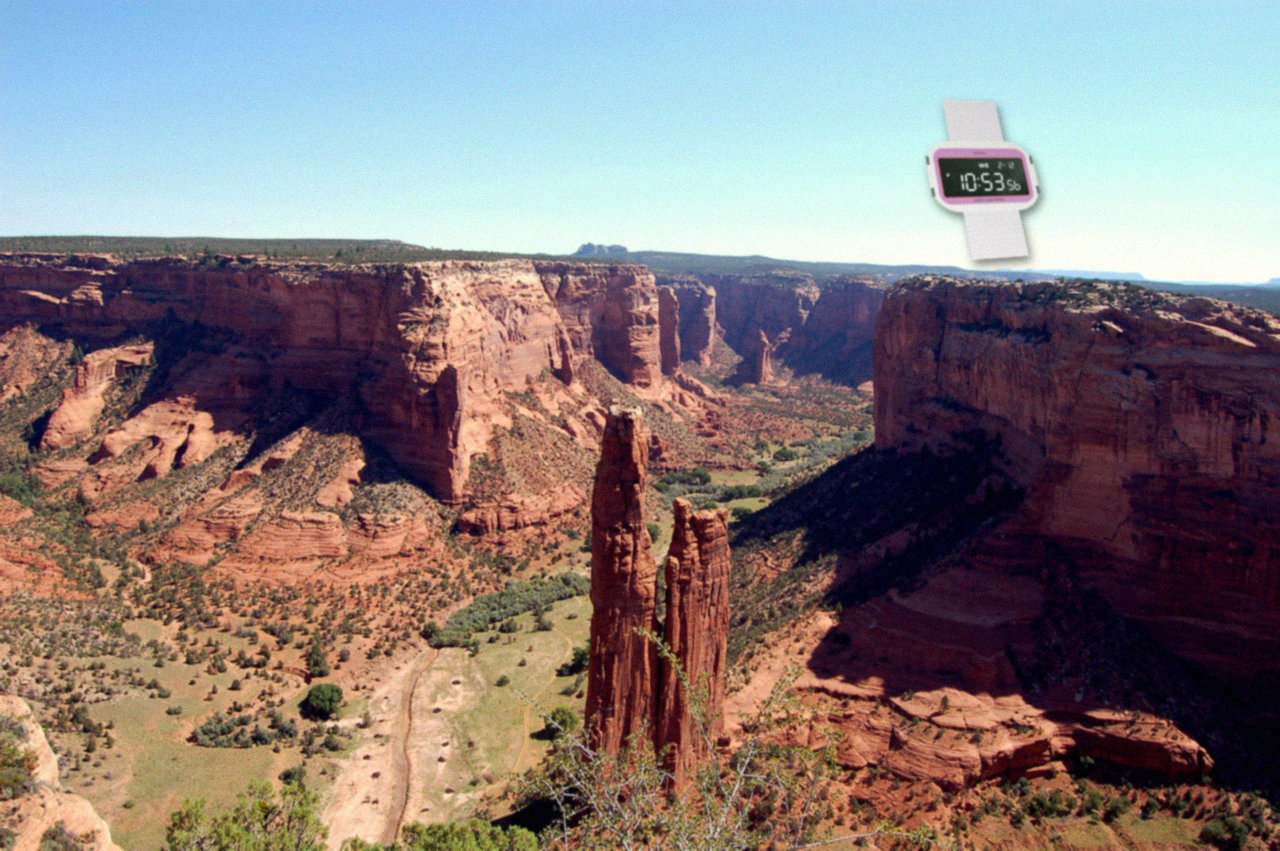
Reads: 10.53
